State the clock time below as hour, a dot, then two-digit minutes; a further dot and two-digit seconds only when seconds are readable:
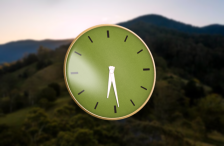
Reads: 6.29
